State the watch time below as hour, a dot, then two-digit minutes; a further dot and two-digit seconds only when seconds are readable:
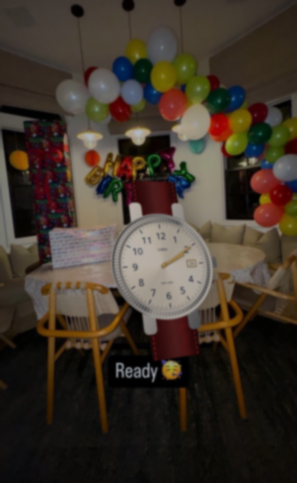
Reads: 2.10
